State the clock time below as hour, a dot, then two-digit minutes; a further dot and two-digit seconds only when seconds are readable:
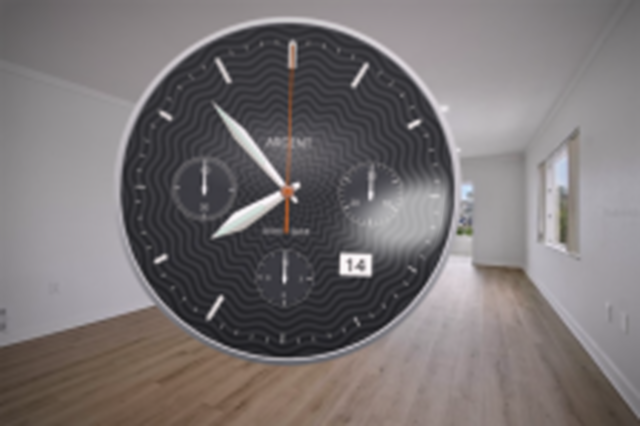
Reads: 7.53
